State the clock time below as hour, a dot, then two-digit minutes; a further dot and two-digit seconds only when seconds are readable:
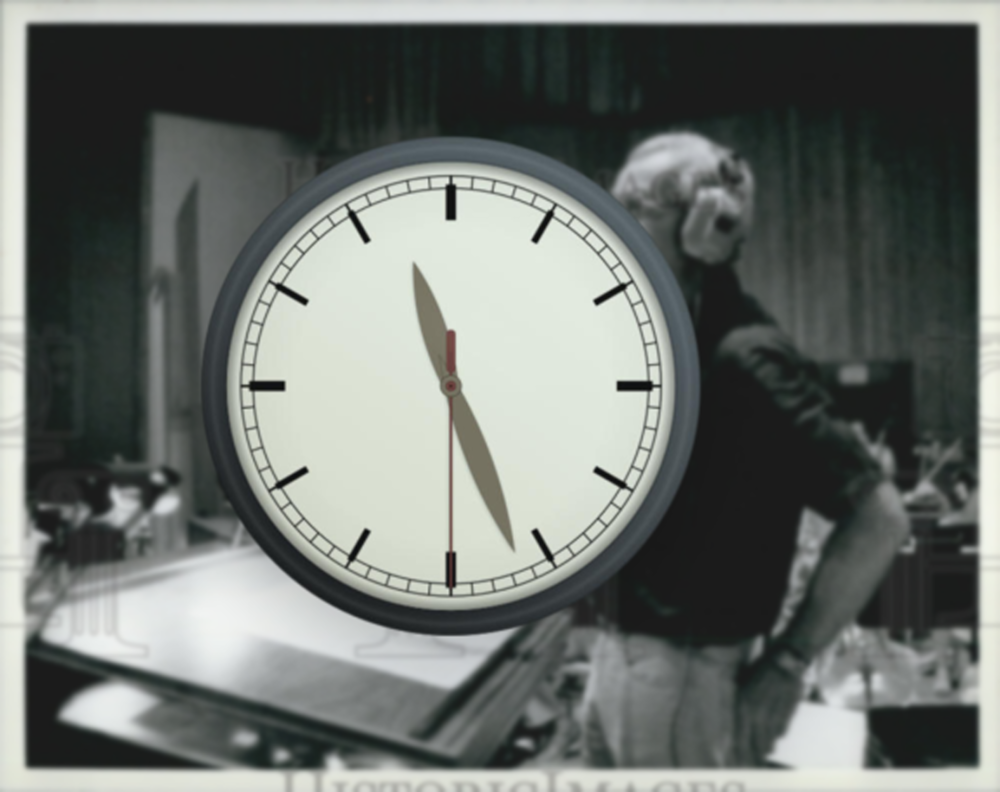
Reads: 11.26.30
